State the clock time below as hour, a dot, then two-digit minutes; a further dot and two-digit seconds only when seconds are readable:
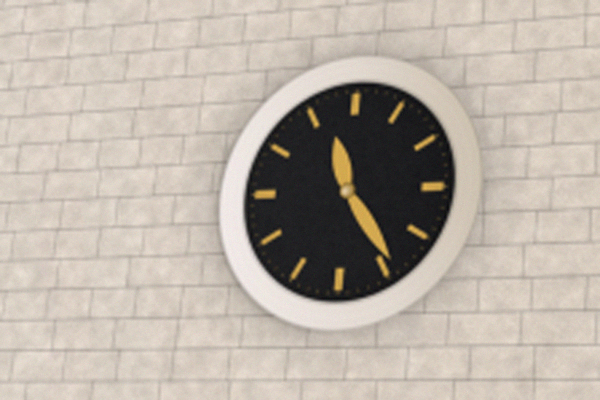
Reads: 11.24
